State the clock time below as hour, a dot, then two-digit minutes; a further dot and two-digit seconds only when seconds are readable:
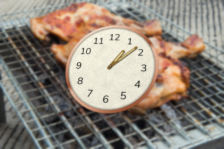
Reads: 1.08
